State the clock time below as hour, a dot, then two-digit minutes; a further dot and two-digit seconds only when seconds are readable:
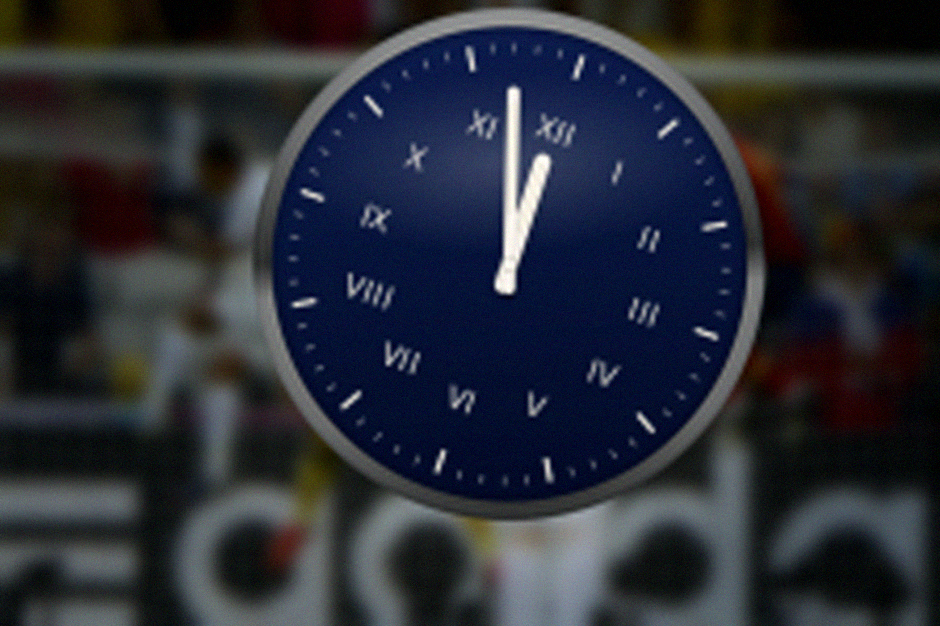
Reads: 11.57
